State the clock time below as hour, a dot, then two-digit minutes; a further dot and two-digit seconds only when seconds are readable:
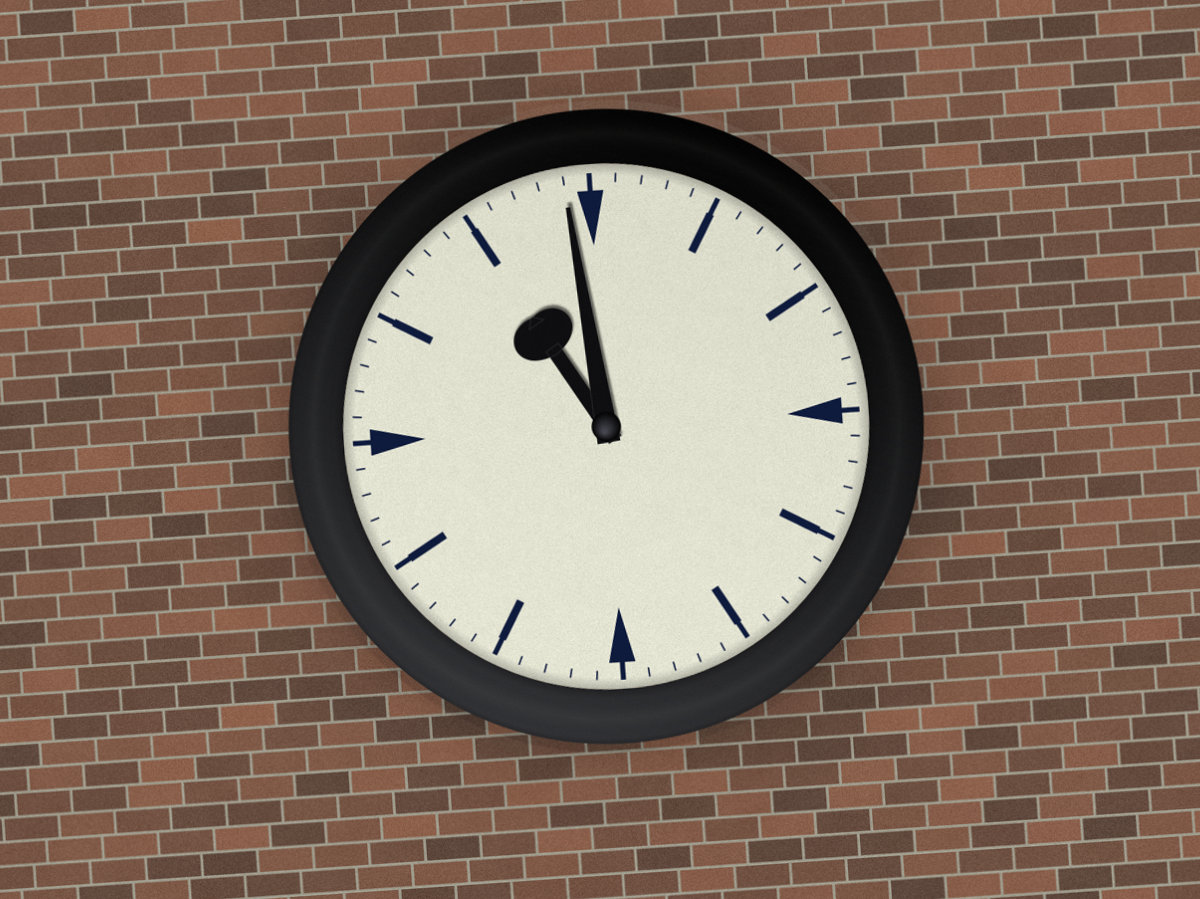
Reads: 10.59
